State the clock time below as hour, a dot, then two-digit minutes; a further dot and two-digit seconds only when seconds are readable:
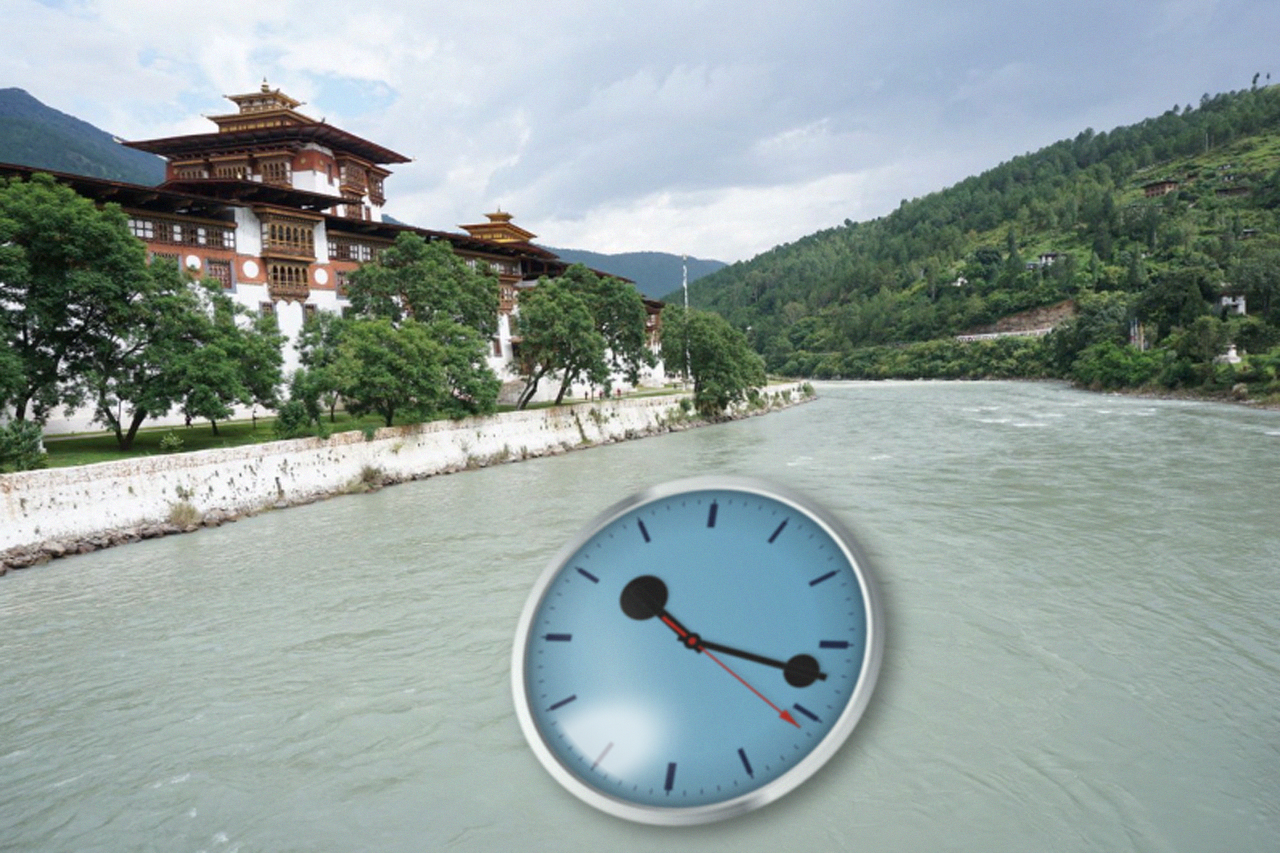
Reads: 10.17.21
